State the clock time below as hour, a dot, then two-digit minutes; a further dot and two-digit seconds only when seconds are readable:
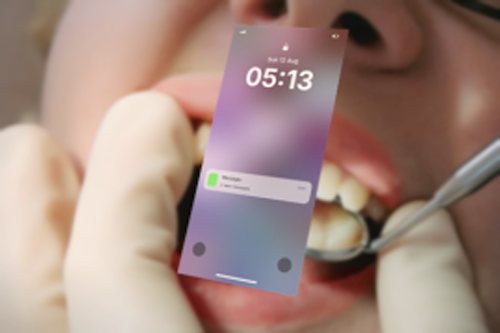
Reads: 5.13
